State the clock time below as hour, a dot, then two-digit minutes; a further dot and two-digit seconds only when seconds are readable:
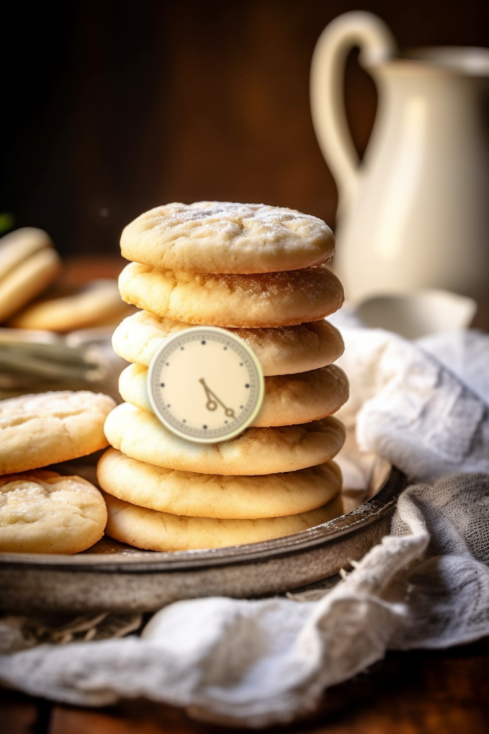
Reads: 5.23
